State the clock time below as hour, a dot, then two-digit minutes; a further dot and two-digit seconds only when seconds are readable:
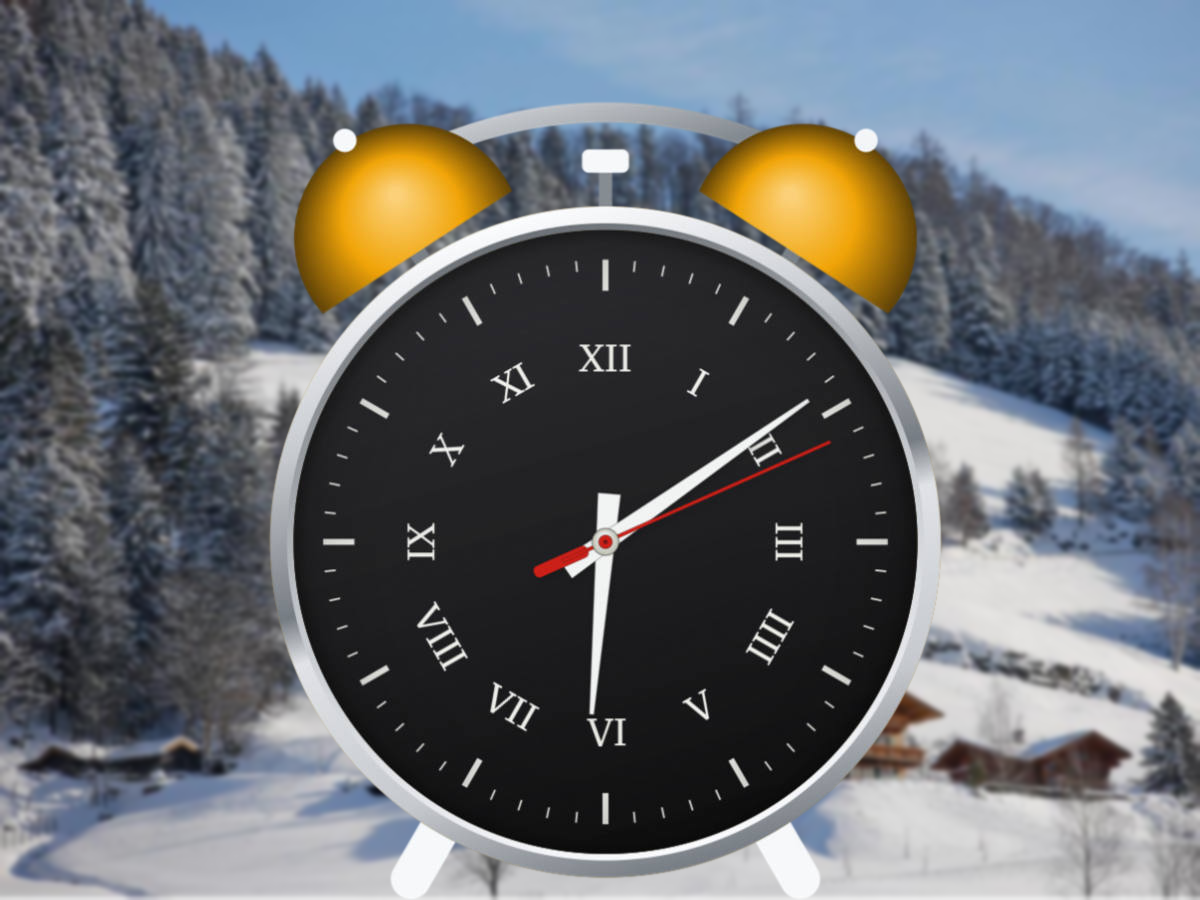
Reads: 6.09.11
